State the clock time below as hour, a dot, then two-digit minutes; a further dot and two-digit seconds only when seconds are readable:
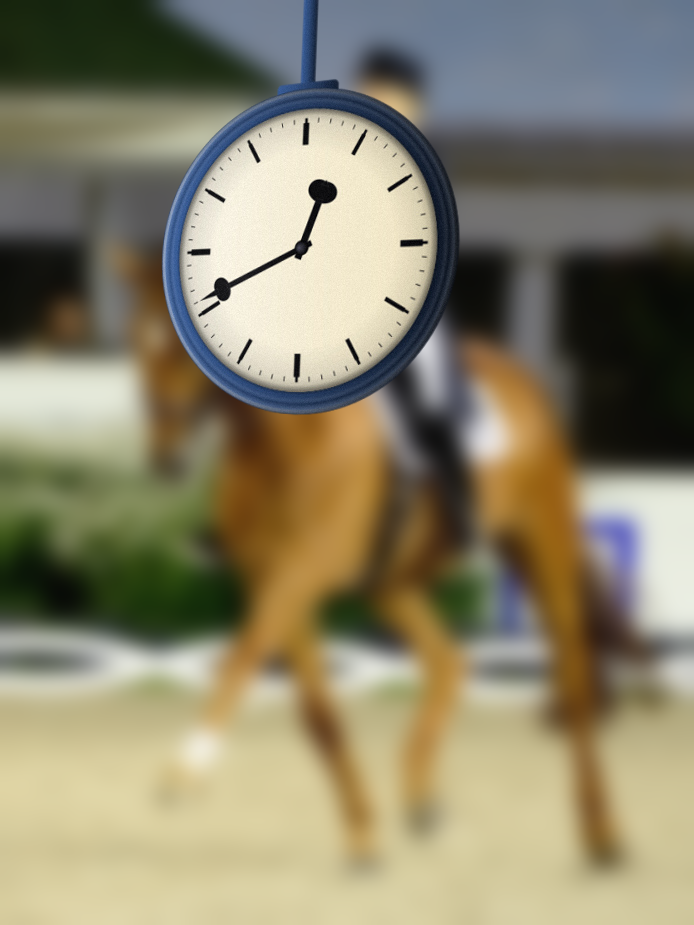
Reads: 12.41
